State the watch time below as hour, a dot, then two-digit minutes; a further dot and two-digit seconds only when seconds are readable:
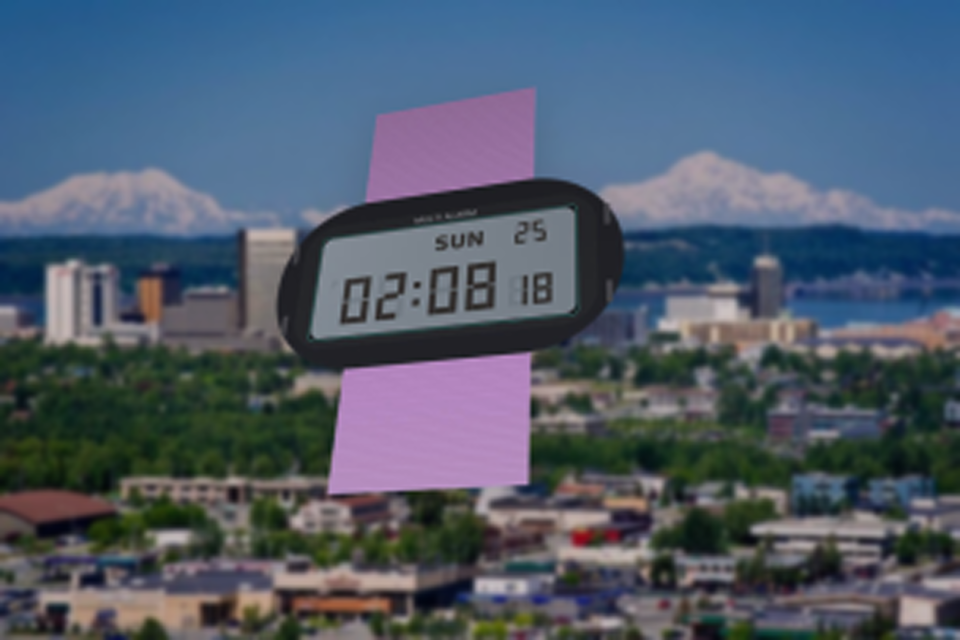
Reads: 2.08.18
